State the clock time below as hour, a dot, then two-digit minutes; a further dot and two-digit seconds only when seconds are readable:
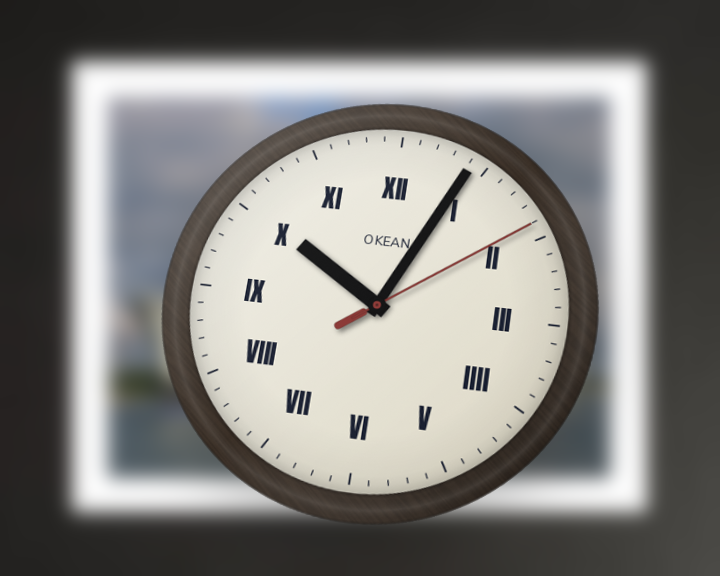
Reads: 10.04.09
